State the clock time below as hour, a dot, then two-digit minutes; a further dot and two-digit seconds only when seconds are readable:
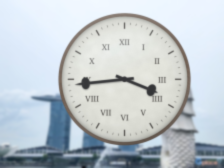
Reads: 3.44
